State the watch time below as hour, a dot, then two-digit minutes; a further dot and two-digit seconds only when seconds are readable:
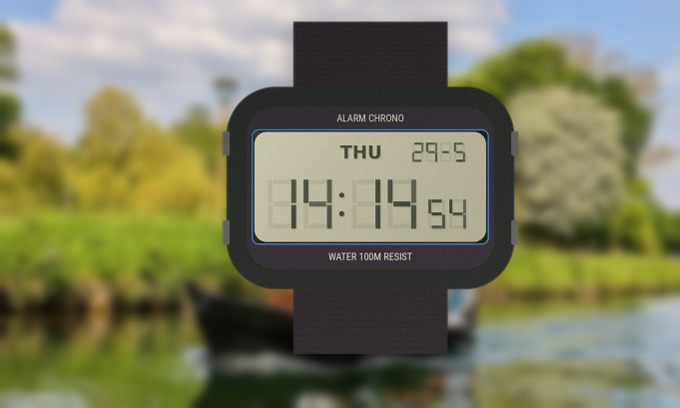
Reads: 14.14.54
